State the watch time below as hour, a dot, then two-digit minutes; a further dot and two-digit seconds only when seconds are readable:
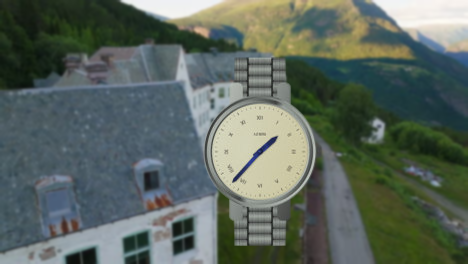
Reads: 1.37
